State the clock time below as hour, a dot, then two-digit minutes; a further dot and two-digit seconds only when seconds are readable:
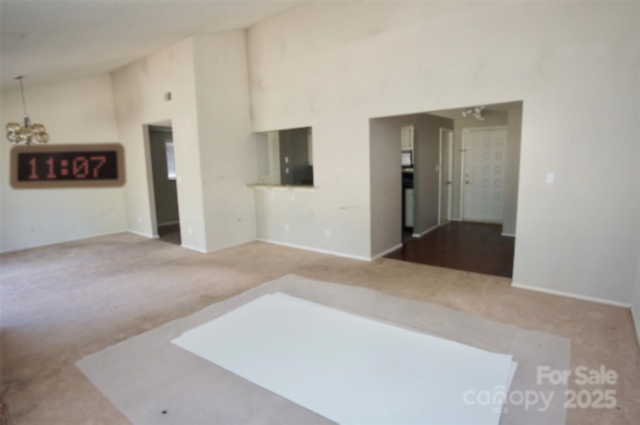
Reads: 11.07
